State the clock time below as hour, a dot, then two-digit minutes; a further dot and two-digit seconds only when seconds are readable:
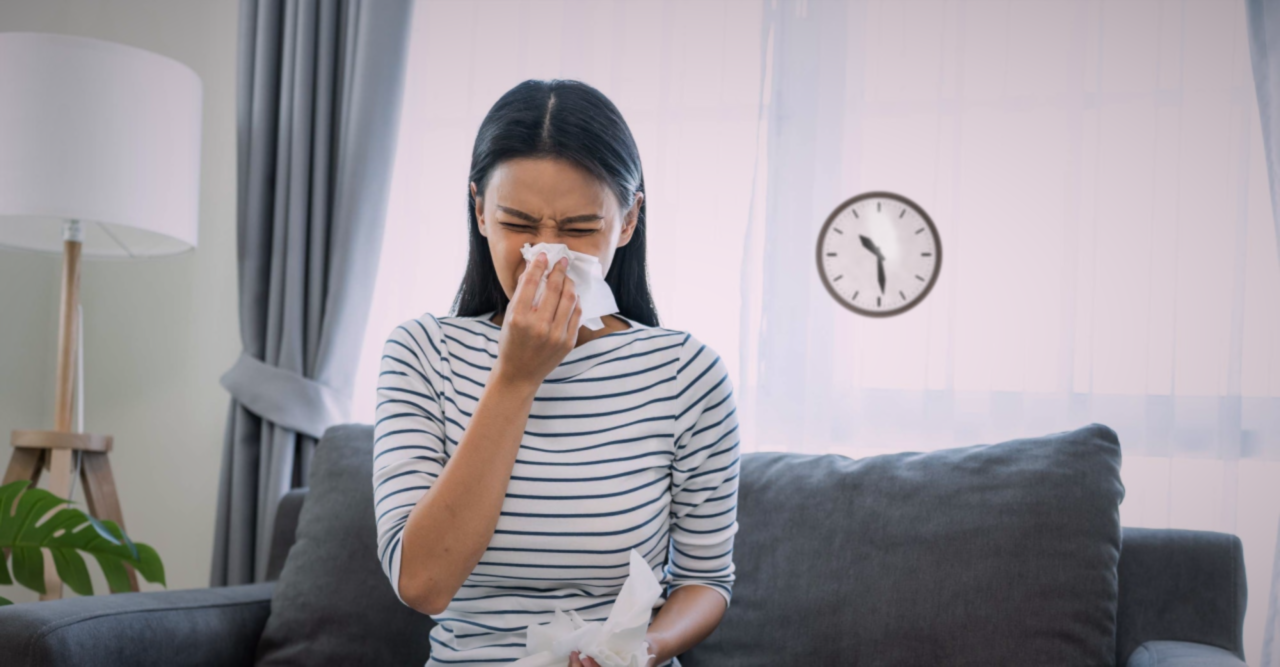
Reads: 10.29
